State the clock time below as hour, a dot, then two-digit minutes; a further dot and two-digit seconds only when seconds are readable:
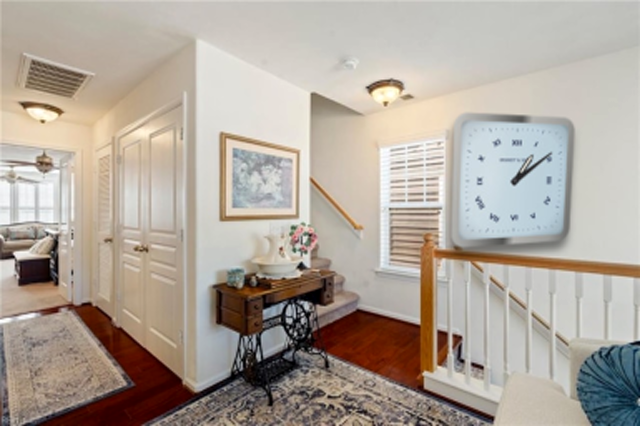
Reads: 1.09
